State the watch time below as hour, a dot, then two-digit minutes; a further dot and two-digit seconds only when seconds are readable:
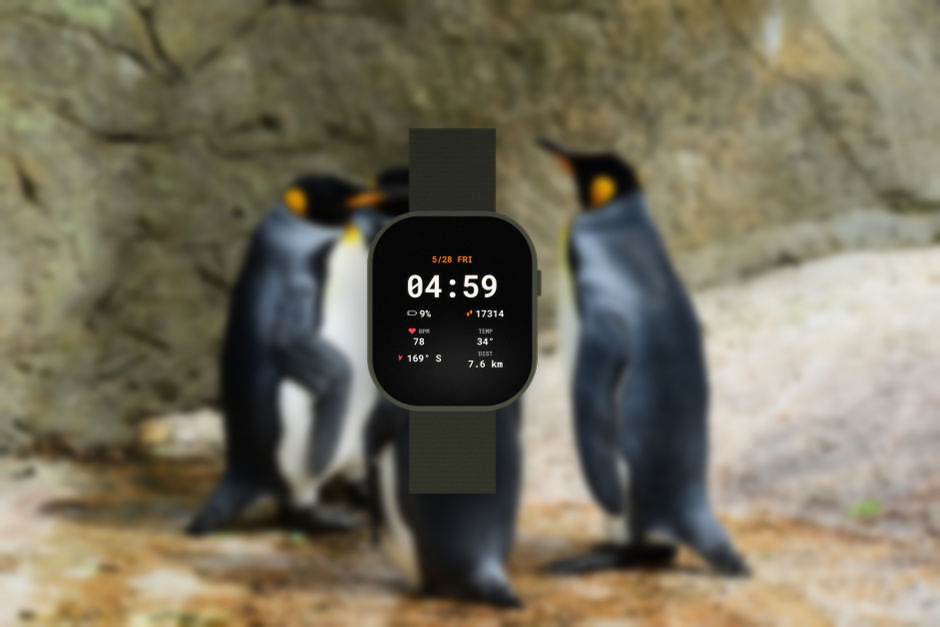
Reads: 4.59
